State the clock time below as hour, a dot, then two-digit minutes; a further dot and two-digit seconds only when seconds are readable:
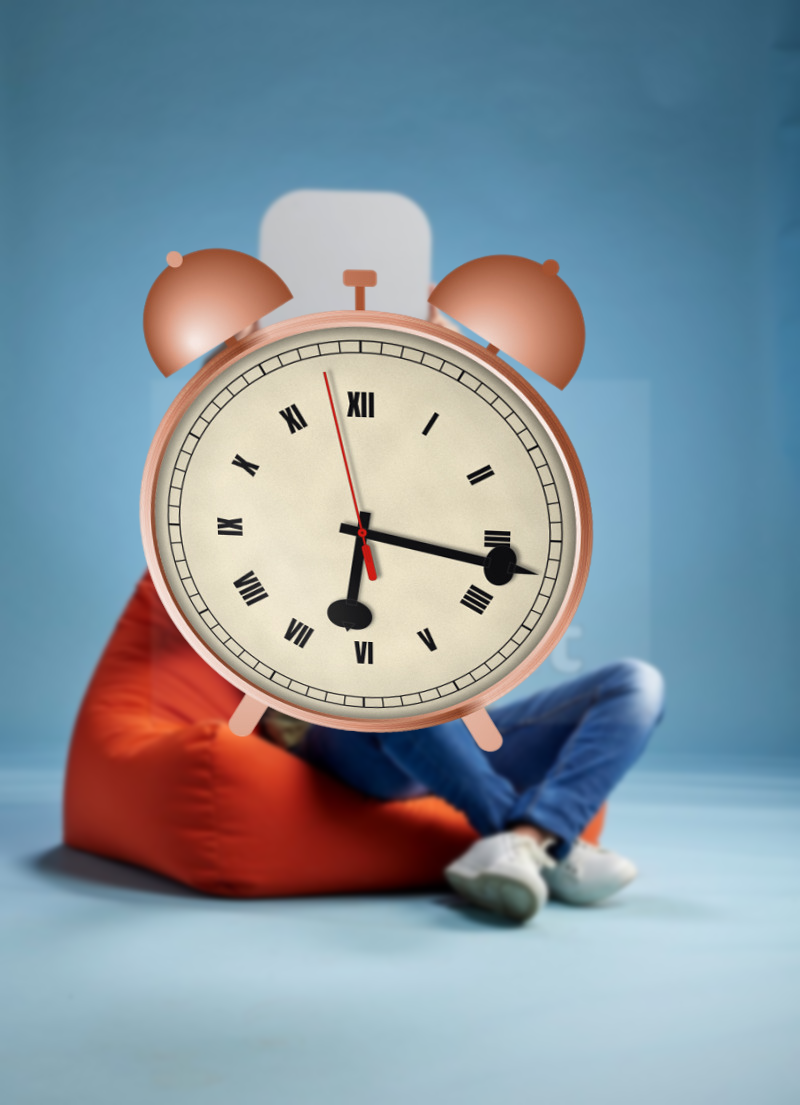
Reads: 6.16.58
